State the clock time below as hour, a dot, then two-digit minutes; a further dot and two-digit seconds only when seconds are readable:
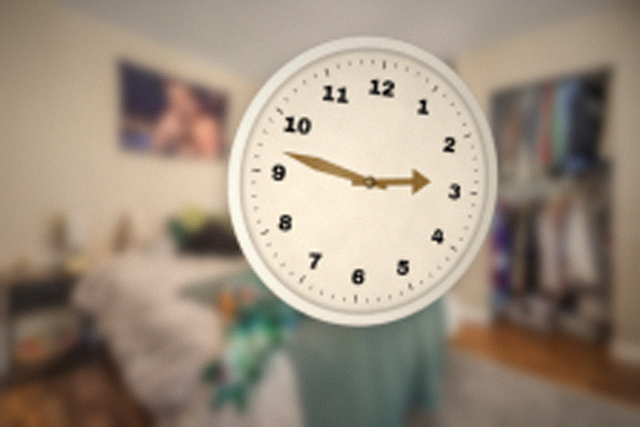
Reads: 2.47
